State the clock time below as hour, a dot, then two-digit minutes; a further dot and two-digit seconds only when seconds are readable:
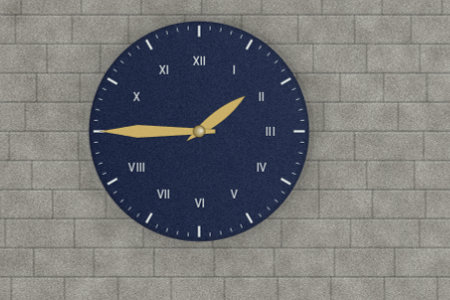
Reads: 1.45
